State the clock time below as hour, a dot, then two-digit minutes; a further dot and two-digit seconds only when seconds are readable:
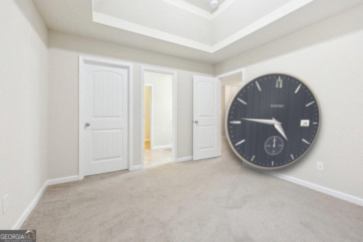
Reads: 4.46
